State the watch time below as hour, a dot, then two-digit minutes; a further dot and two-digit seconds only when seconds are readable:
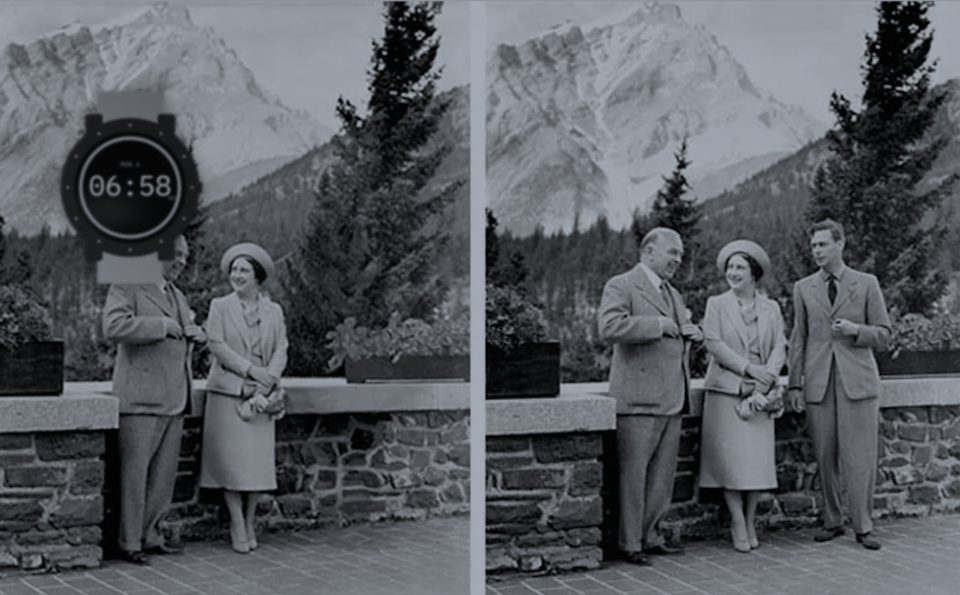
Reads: 6.58
